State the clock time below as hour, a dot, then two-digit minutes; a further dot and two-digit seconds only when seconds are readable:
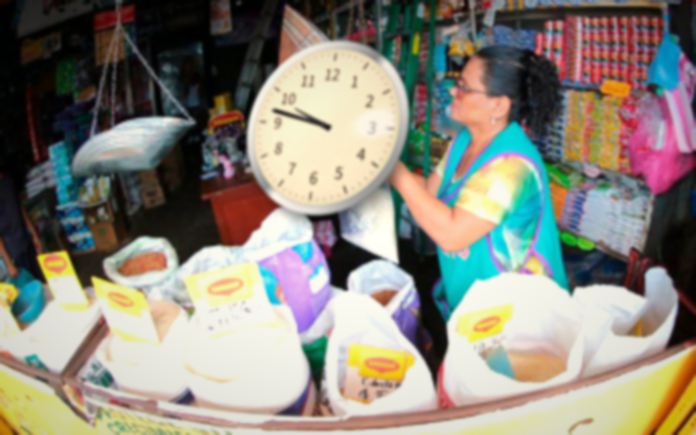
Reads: 9.47
